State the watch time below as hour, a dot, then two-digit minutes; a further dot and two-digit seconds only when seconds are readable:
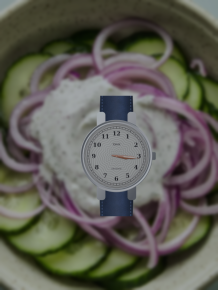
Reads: 3.16
